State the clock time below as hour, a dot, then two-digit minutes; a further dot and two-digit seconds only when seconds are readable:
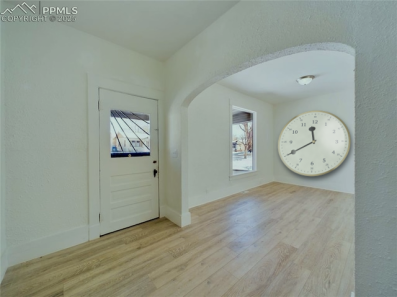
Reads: 11.40
